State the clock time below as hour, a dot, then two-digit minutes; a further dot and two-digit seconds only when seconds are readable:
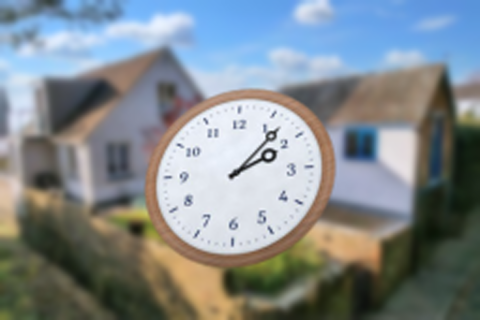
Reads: 2.07
